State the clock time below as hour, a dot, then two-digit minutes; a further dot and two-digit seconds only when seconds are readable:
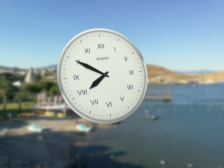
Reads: 7.50
